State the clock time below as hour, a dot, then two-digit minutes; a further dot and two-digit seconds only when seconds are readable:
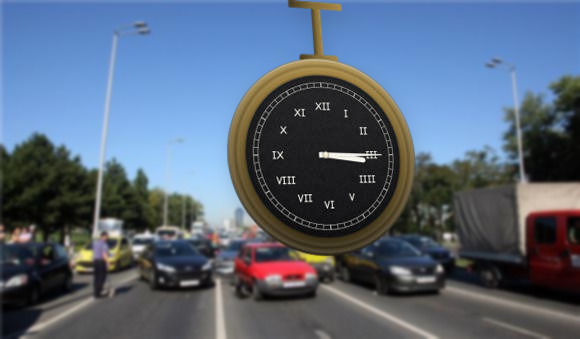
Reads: 3.15
